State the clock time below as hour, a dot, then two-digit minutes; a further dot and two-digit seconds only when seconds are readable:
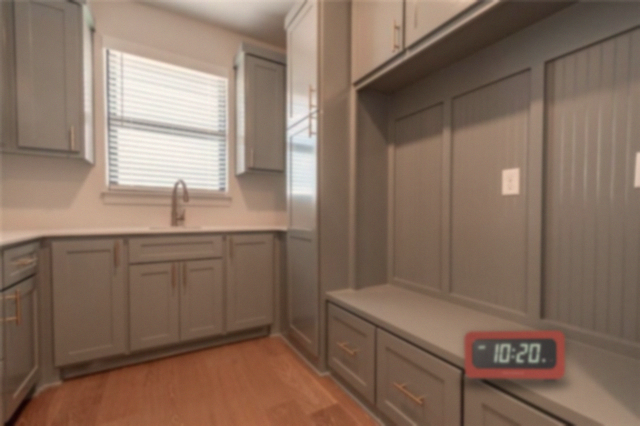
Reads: 10.20
